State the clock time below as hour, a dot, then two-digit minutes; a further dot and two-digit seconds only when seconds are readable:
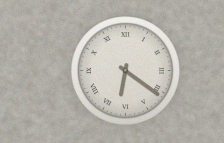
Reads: 6.21
